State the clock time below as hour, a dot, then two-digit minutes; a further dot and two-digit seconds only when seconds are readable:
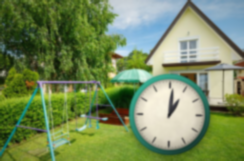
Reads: 1.01
